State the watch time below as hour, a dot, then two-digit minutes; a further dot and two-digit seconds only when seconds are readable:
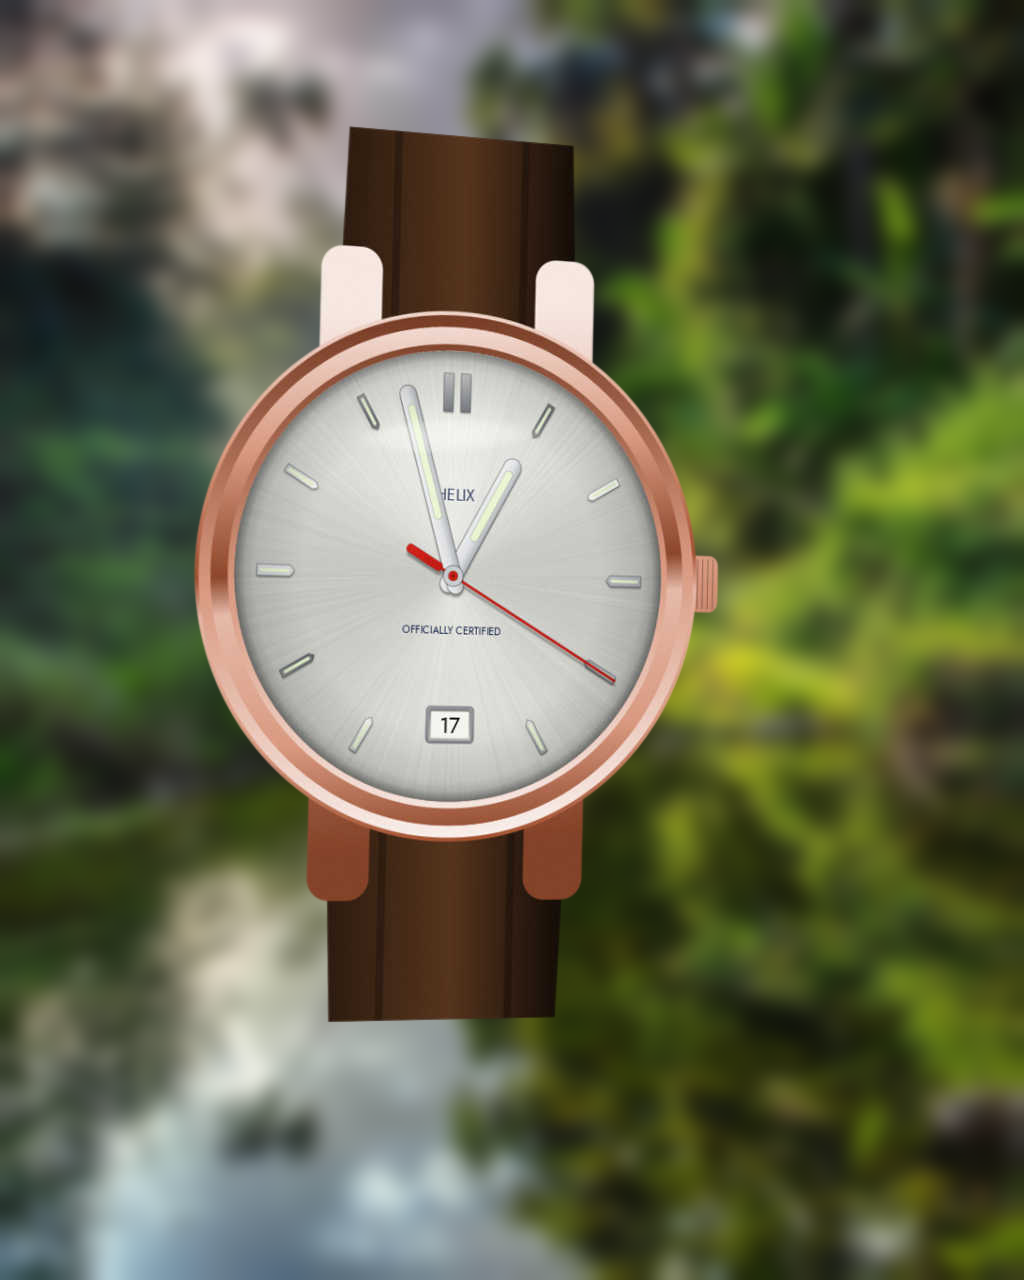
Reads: 12.57.20
